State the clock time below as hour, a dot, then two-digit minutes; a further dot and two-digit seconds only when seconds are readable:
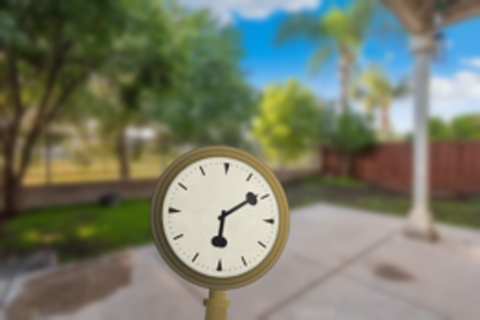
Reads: 6.09
